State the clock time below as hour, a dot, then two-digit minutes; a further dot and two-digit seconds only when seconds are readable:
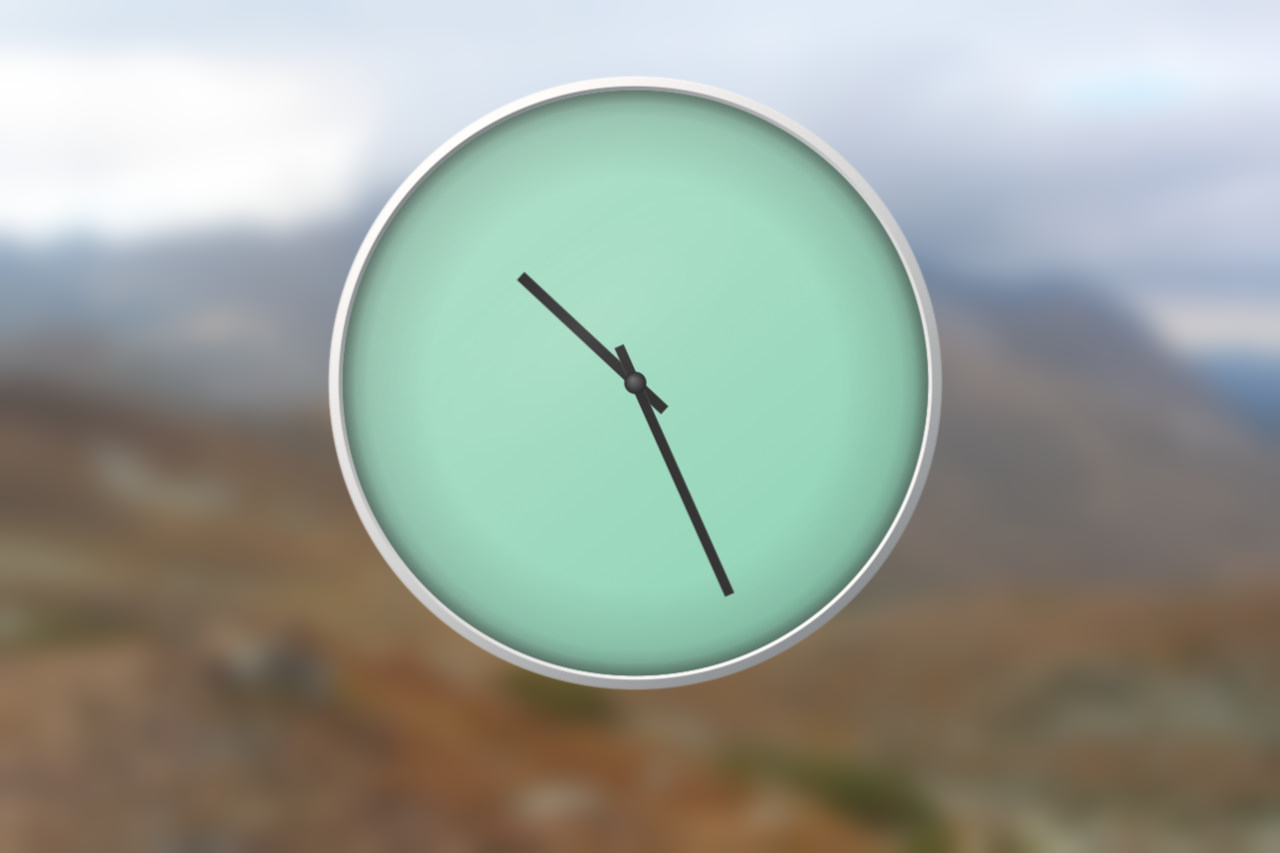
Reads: 10.26
